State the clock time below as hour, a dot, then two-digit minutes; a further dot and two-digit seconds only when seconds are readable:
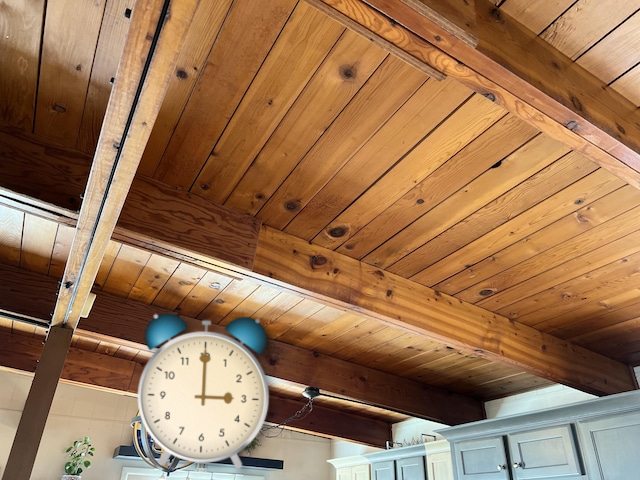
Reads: 3.00
